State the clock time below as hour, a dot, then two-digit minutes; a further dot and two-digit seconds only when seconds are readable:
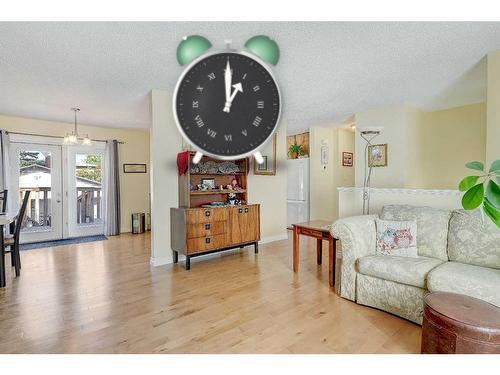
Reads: 1.00
